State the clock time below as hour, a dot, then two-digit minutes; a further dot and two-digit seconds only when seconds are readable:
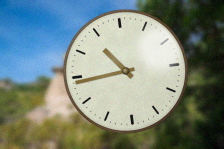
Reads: 10.44
